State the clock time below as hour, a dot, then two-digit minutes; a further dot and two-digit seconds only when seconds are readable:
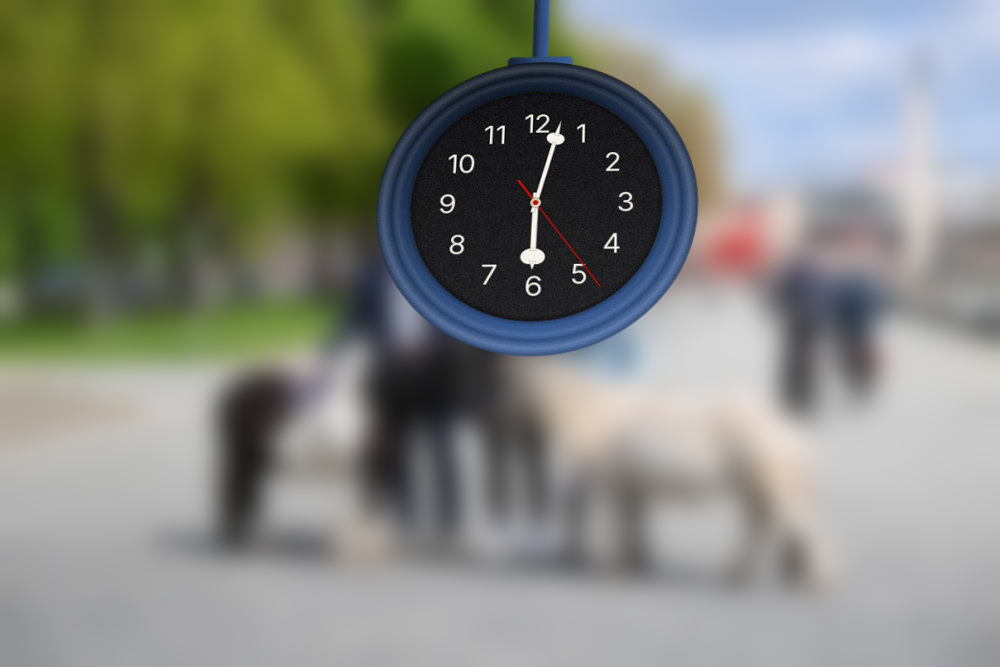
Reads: 6.02.24
